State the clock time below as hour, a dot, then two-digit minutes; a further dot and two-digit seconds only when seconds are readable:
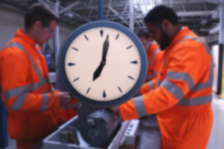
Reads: 7.02
